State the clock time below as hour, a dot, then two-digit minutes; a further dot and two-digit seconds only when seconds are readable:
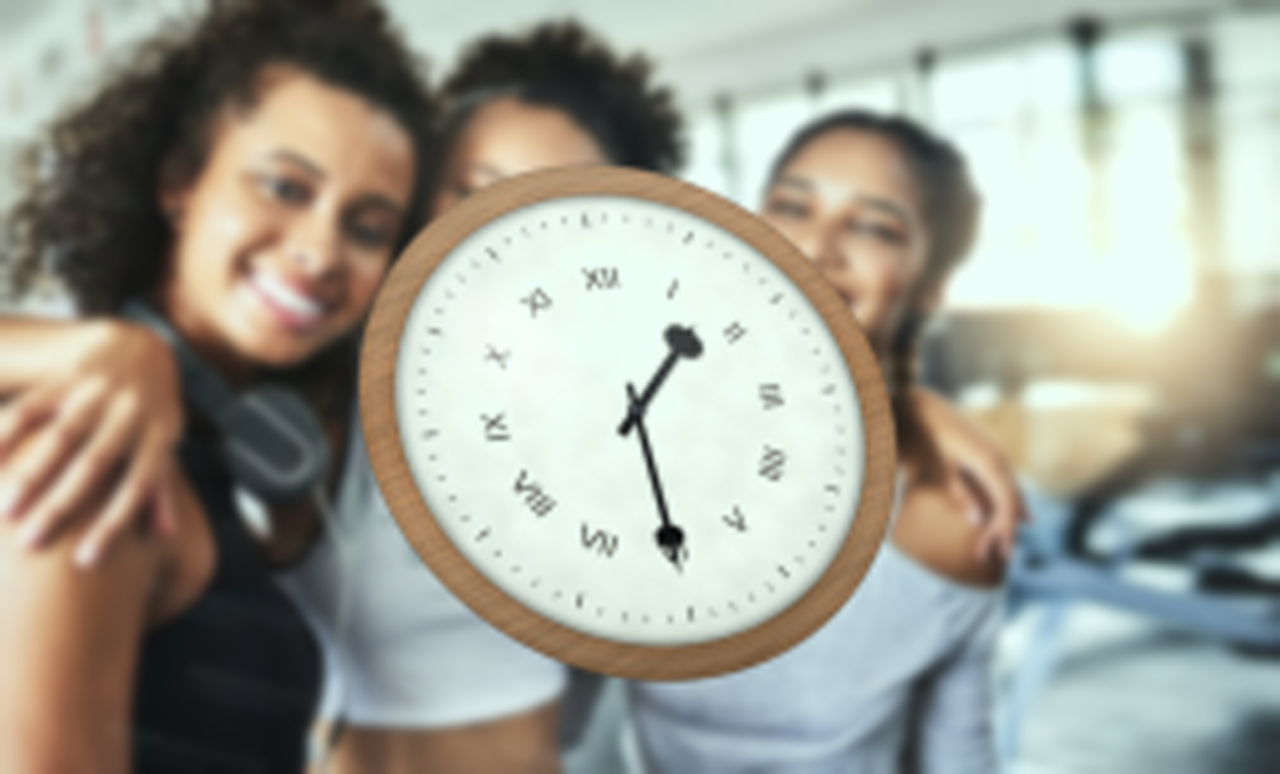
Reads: 1.30
